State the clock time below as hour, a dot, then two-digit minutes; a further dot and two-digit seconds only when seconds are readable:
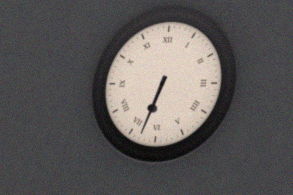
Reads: 6.33
